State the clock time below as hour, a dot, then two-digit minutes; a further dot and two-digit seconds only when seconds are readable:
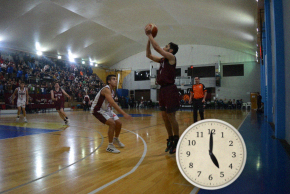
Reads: 5.00
